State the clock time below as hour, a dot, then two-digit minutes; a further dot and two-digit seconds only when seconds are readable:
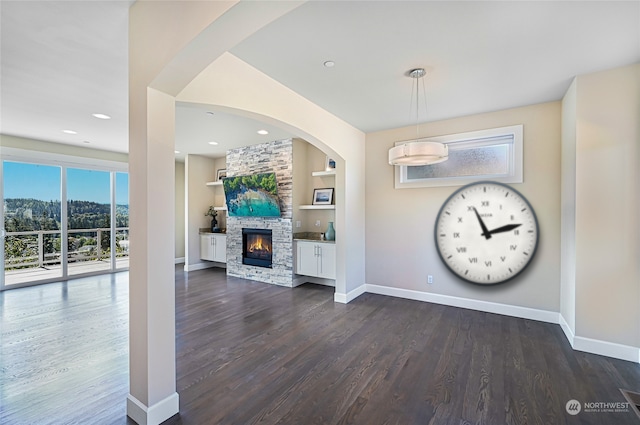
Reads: 11.13
